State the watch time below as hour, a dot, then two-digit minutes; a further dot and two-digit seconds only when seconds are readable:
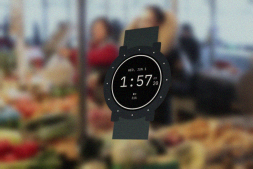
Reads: 1.57
